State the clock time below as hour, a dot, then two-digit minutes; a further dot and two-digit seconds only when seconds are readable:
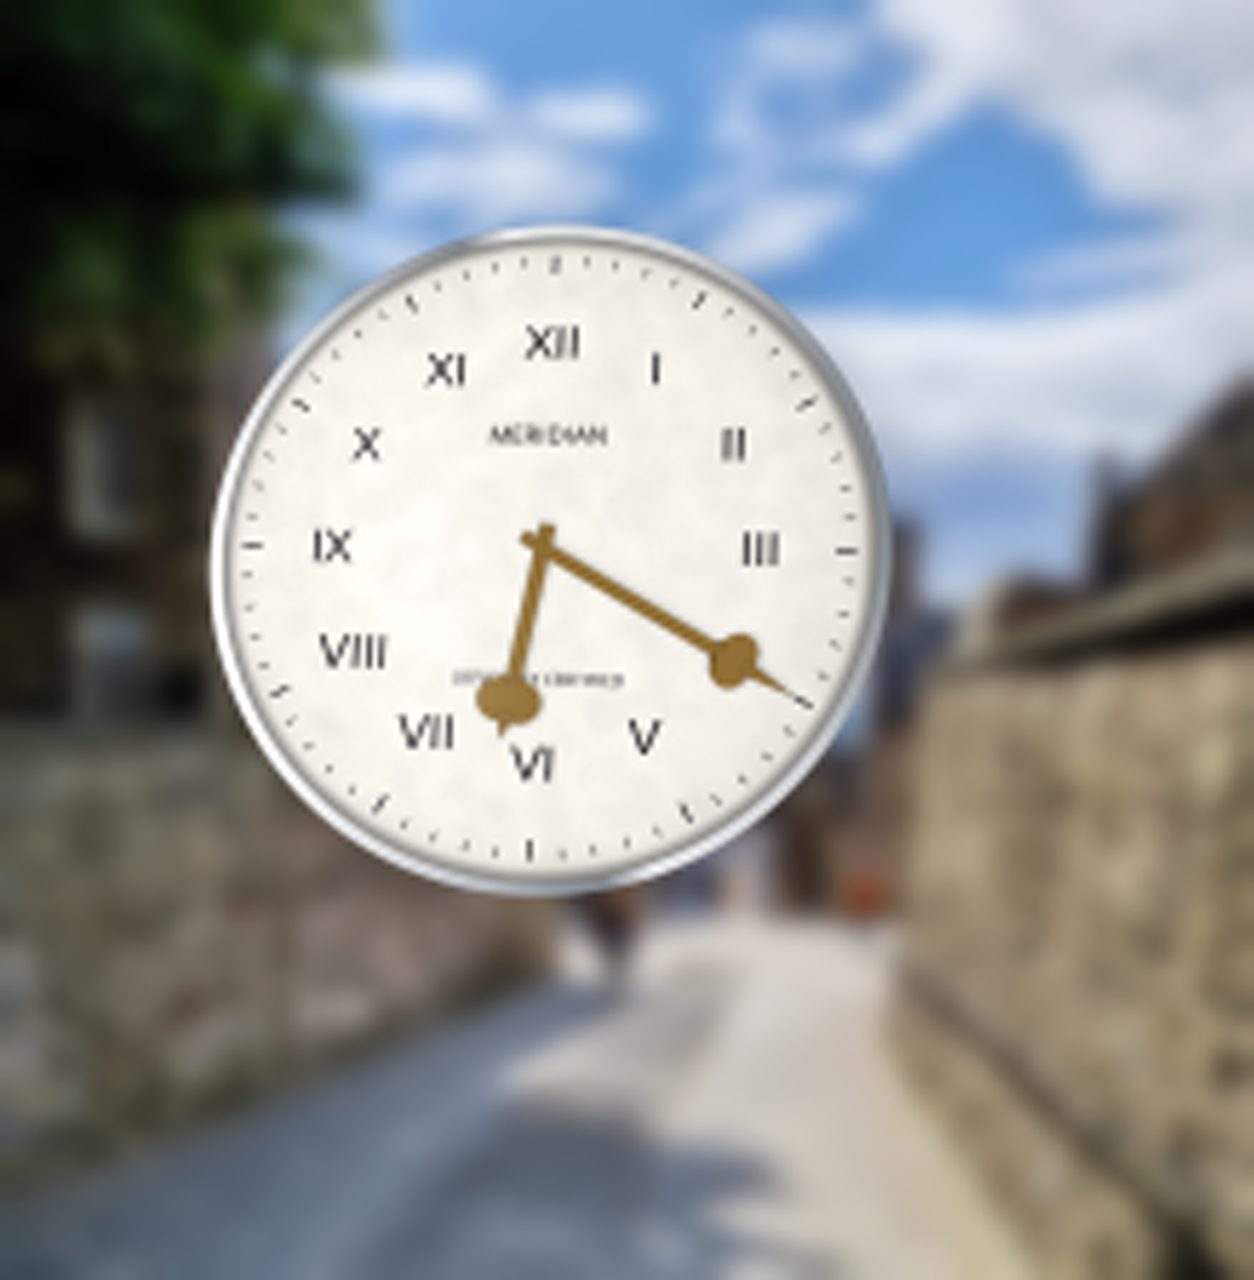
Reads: 6.20
